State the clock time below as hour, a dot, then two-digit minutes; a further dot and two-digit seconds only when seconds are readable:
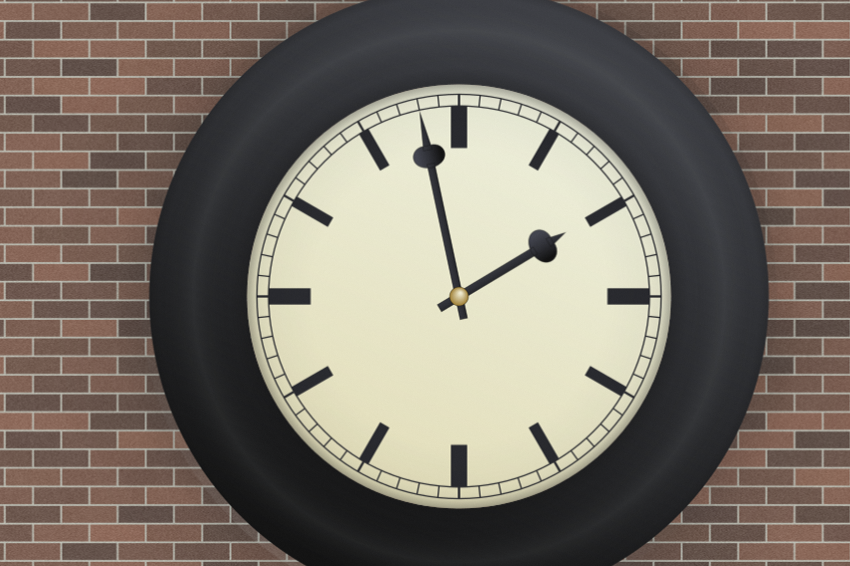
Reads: 1.58
